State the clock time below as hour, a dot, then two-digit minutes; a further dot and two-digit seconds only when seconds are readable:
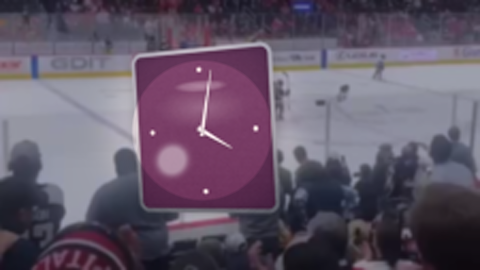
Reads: 4.02
